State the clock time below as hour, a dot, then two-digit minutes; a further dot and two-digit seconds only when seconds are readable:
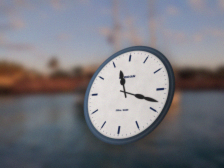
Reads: 11.18
